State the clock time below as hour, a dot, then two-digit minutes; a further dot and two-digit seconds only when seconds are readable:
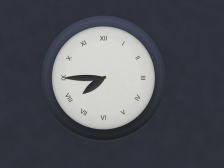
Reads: 7.45
